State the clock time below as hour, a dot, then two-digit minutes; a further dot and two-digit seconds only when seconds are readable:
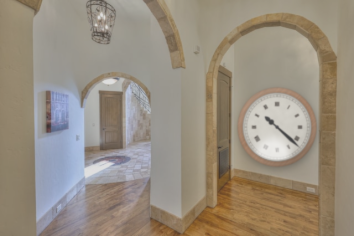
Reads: 10.22
